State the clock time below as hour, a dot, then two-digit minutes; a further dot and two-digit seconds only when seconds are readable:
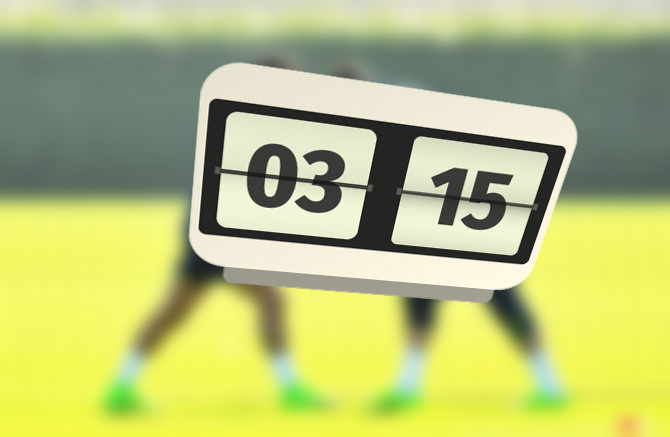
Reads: 3.15
